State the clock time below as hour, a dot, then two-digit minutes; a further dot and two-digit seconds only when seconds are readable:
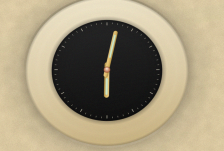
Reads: 6.02
